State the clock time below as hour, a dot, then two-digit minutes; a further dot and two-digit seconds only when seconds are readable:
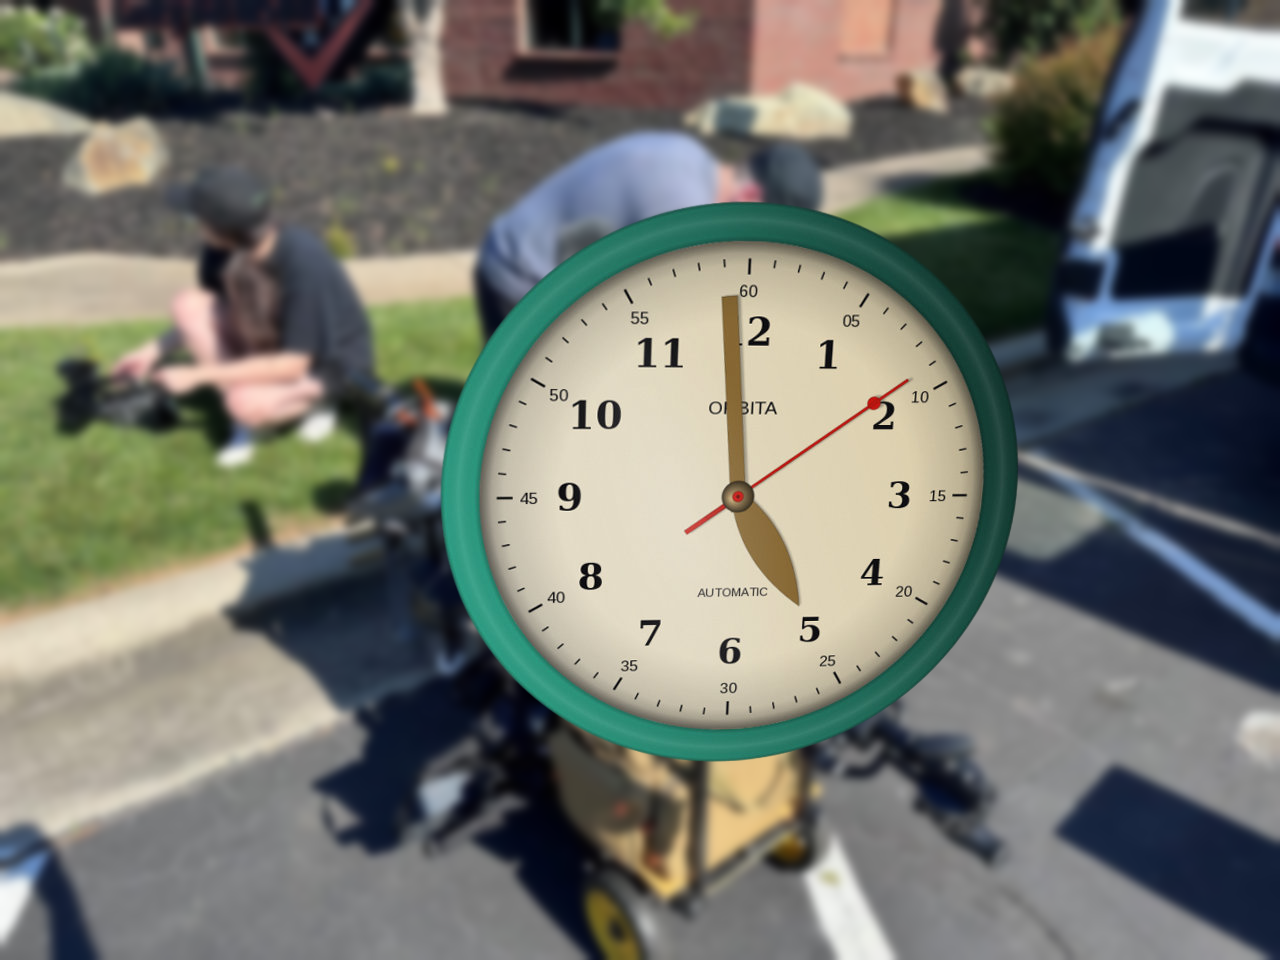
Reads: 4.59.09
